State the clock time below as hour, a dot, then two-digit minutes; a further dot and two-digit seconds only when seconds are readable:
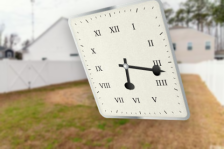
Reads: 6.17
